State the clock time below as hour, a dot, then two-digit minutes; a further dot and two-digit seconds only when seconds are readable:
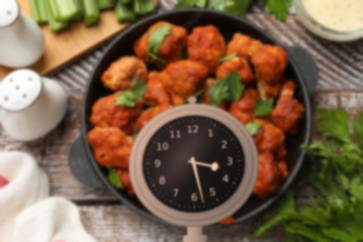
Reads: 3.28
